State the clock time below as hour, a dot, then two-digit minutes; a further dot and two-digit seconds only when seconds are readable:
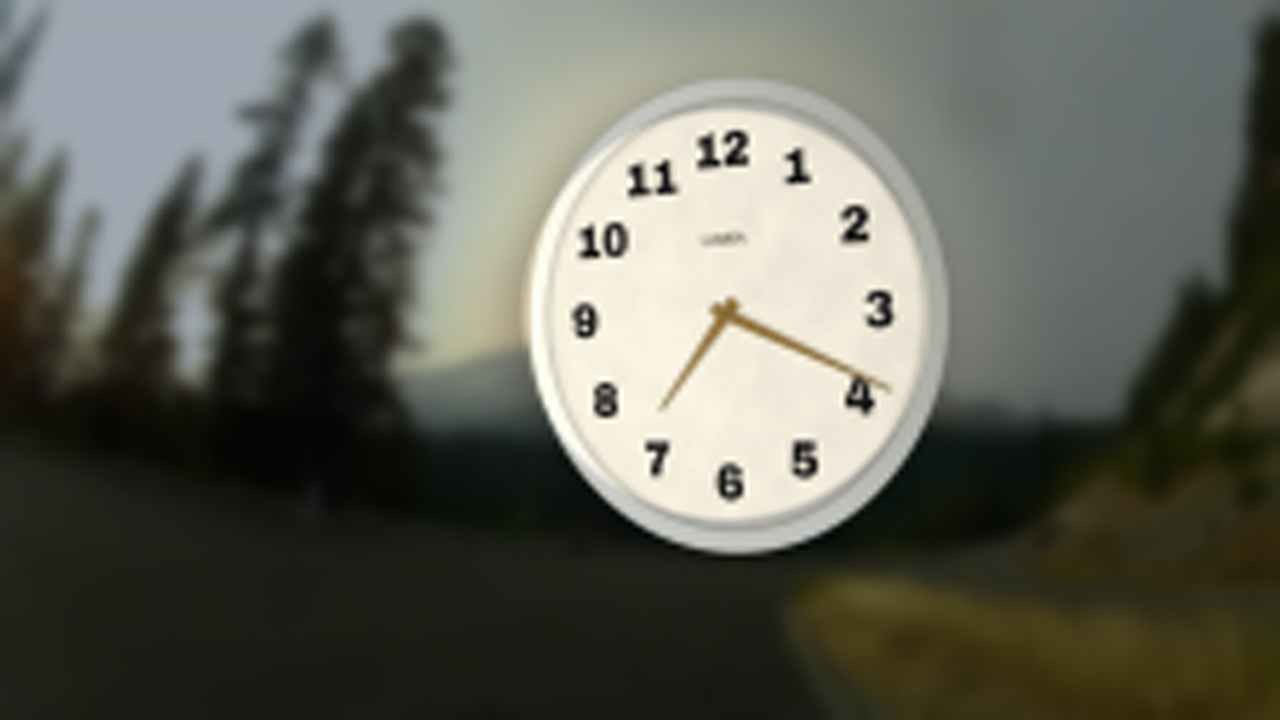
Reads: 7.19
